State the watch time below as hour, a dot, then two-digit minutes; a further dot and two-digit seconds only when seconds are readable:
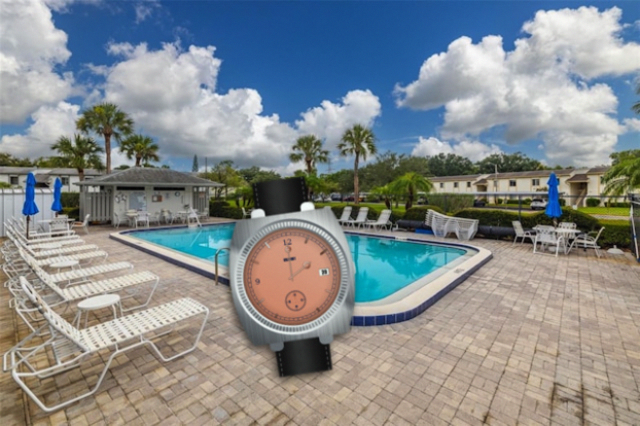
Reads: 2.00
